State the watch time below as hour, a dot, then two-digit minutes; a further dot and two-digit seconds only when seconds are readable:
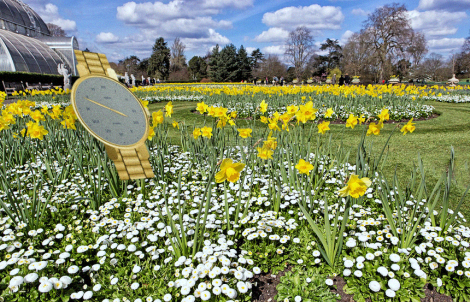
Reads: 3.49
